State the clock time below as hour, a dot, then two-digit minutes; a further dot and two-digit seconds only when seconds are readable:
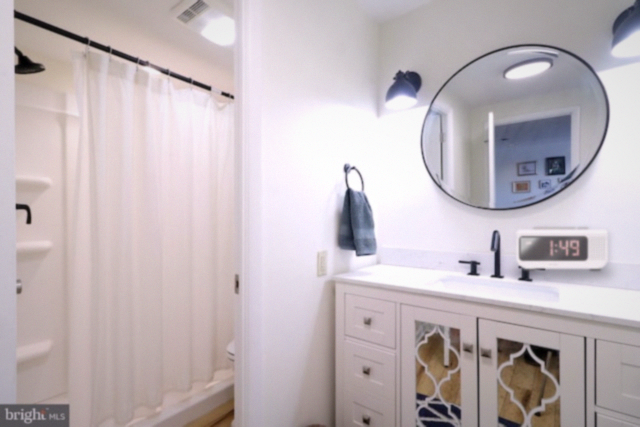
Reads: 1.49
